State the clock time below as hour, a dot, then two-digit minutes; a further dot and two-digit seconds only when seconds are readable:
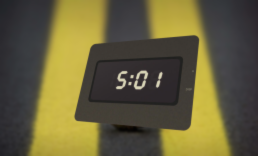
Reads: 5.01
